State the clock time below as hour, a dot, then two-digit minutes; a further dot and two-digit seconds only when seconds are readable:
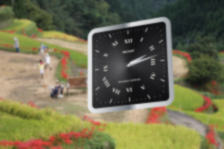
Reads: 2.13
